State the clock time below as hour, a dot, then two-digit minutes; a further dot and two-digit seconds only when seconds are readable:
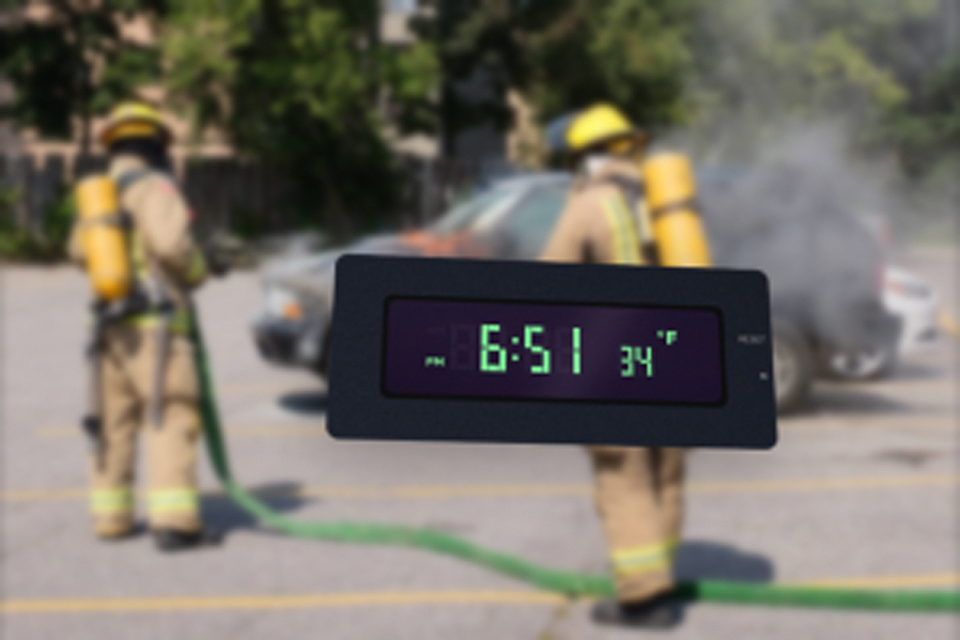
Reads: 6.51
